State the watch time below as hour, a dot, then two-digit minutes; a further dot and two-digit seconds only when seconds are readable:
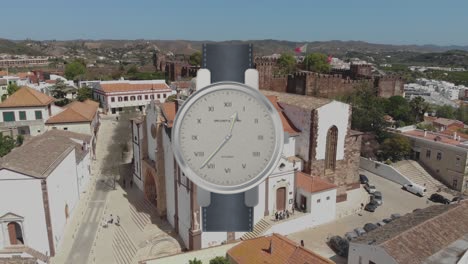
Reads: 12.37
